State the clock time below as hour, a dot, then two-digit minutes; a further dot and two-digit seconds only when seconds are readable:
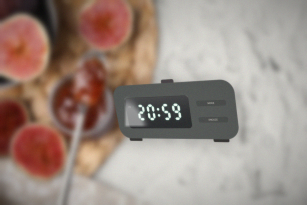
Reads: 20.59
